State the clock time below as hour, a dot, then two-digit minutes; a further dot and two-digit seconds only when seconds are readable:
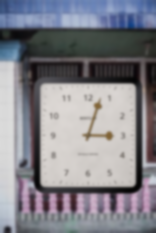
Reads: 3.03
